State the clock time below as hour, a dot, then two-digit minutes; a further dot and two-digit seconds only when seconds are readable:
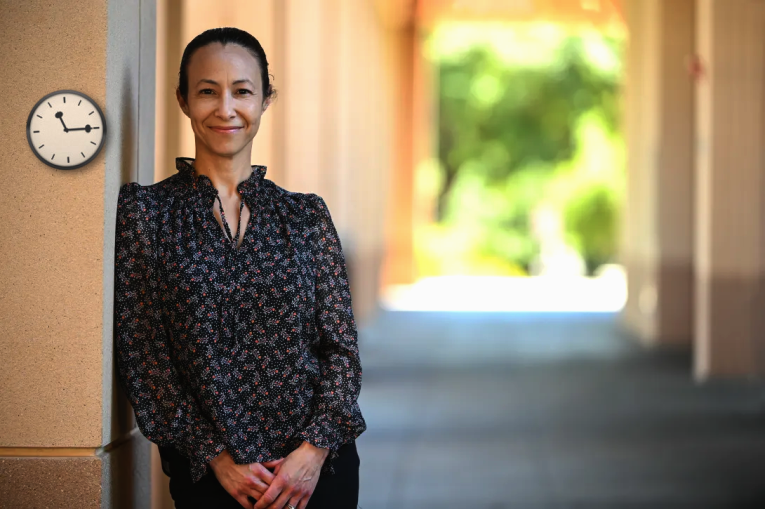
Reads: 11.15
